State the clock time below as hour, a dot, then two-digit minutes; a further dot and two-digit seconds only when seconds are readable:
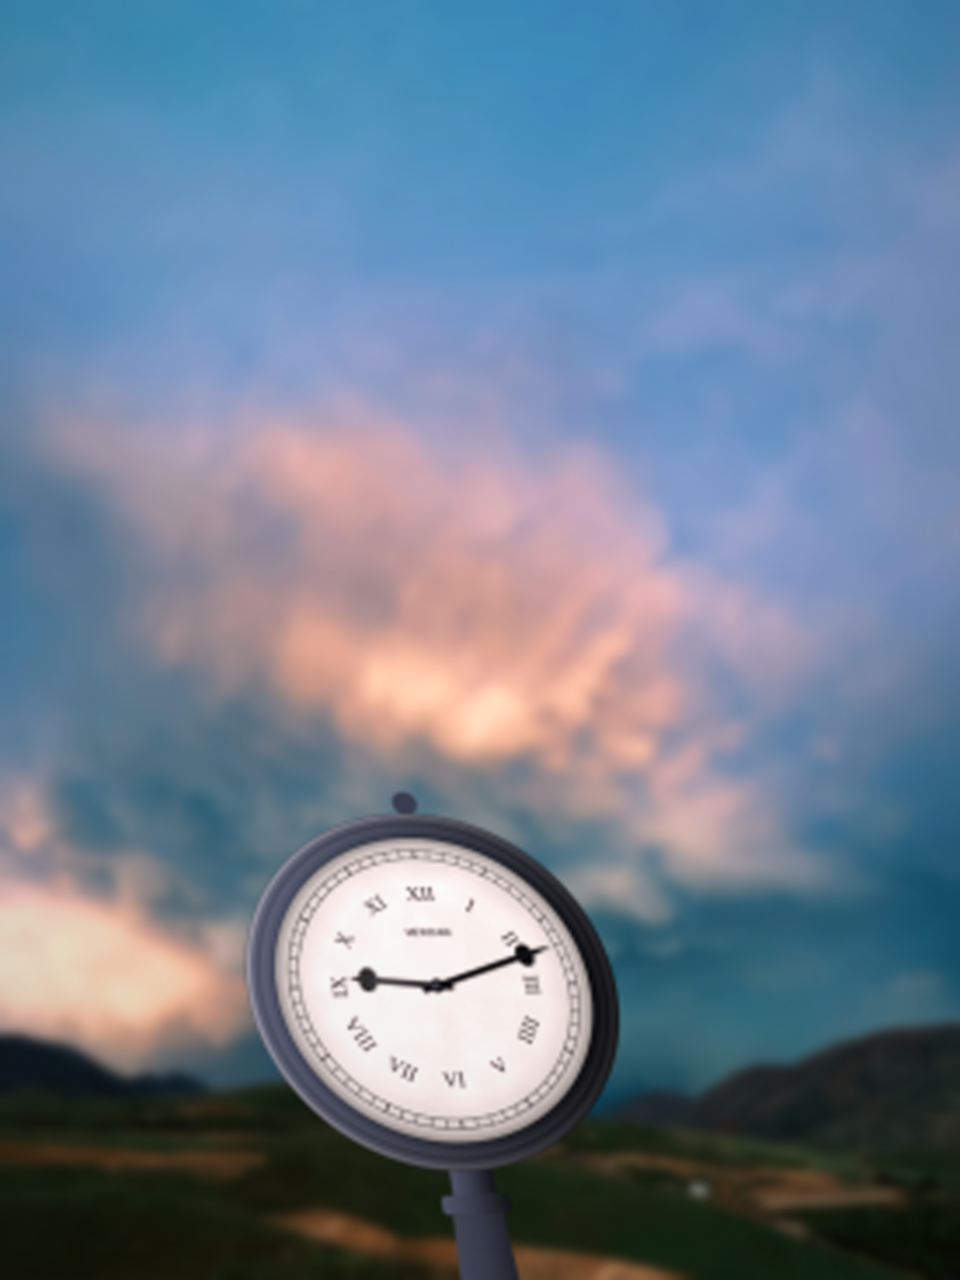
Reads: 9.12
